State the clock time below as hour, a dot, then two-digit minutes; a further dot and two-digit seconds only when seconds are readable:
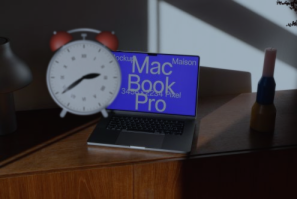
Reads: 2.39
